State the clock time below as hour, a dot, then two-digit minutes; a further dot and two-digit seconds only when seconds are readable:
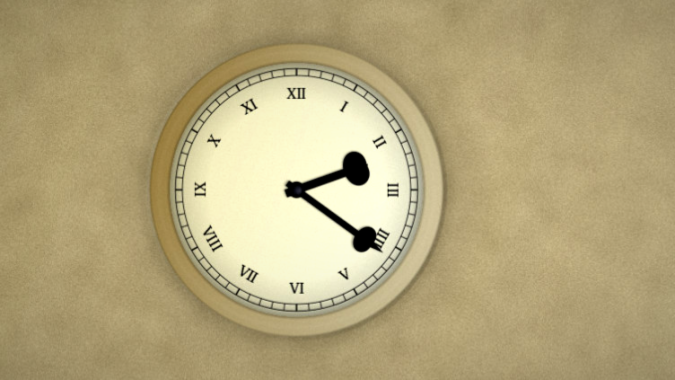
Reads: 2.21
